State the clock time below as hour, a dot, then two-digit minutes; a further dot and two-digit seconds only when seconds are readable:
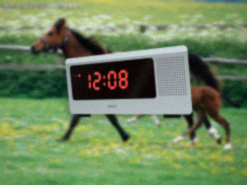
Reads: 12.08
